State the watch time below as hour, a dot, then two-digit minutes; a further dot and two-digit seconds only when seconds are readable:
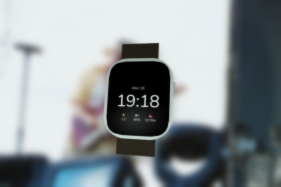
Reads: 19.18
